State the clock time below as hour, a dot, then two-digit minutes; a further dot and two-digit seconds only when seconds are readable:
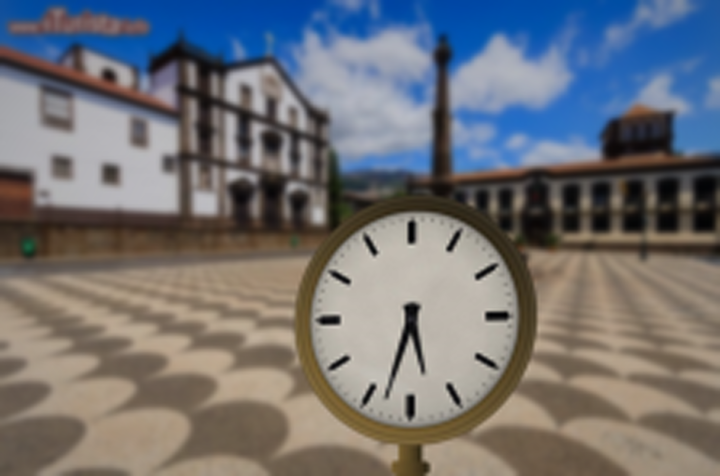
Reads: 5.33
